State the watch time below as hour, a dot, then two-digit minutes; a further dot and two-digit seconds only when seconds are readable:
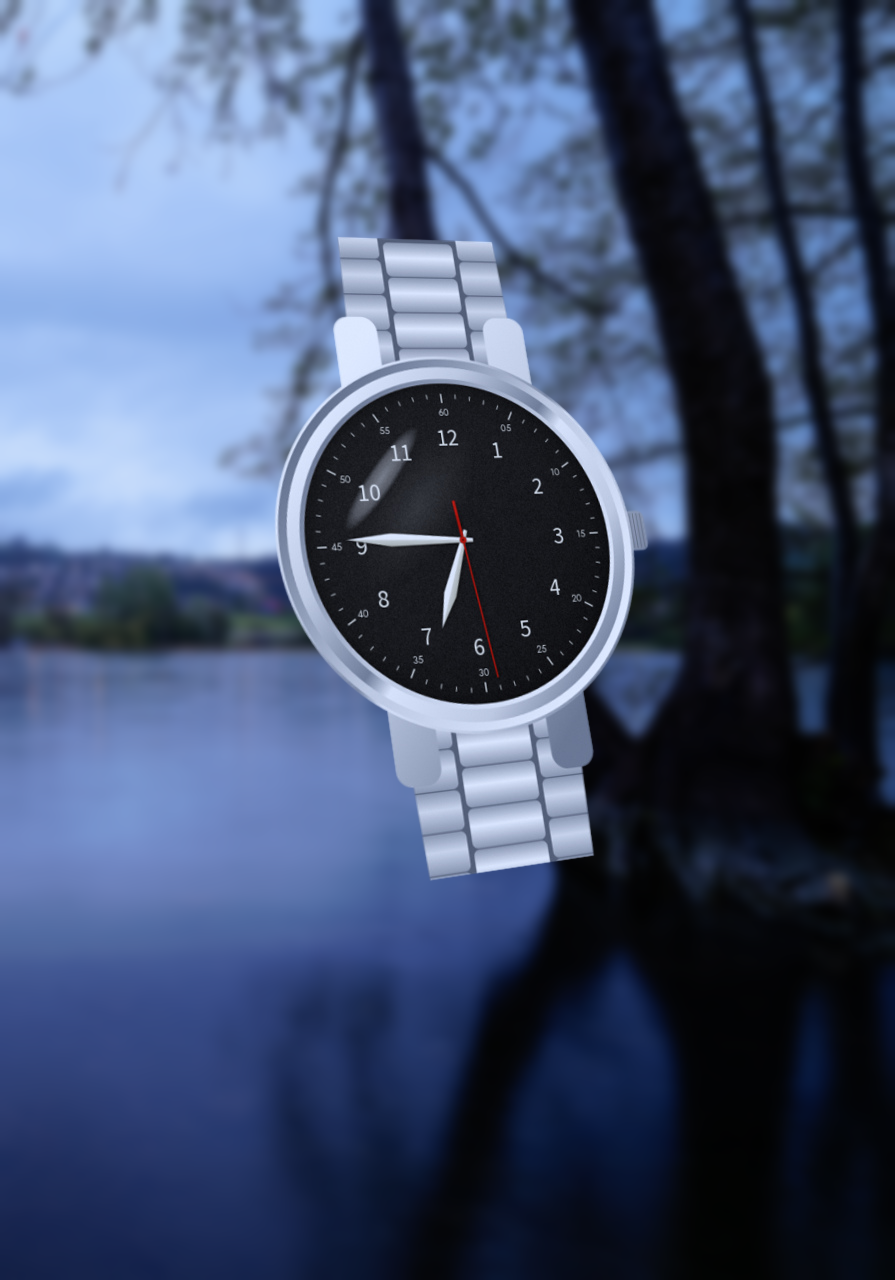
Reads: 6.45.29
